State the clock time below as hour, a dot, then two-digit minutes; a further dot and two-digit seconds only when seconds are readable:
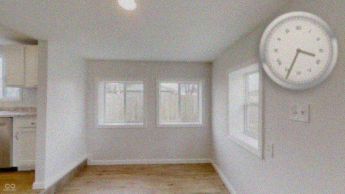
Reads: 3.34
